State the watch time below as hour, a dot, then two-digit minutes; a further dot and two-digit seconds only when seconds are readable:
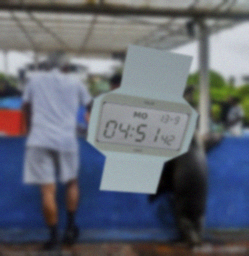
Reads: 4.51
